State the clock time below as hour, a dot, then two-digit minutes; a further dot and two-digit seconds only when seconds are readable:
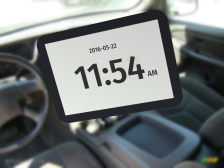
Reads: 11.54
